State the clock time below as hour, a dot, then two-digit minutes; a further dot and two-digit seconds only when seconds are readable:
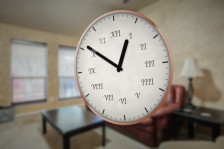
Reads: 12.51
